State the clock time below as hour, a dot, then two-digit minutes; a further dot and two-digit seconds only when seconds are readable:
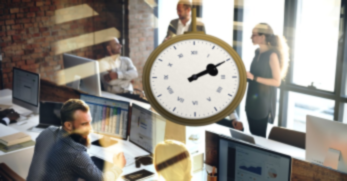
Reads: 2.10
